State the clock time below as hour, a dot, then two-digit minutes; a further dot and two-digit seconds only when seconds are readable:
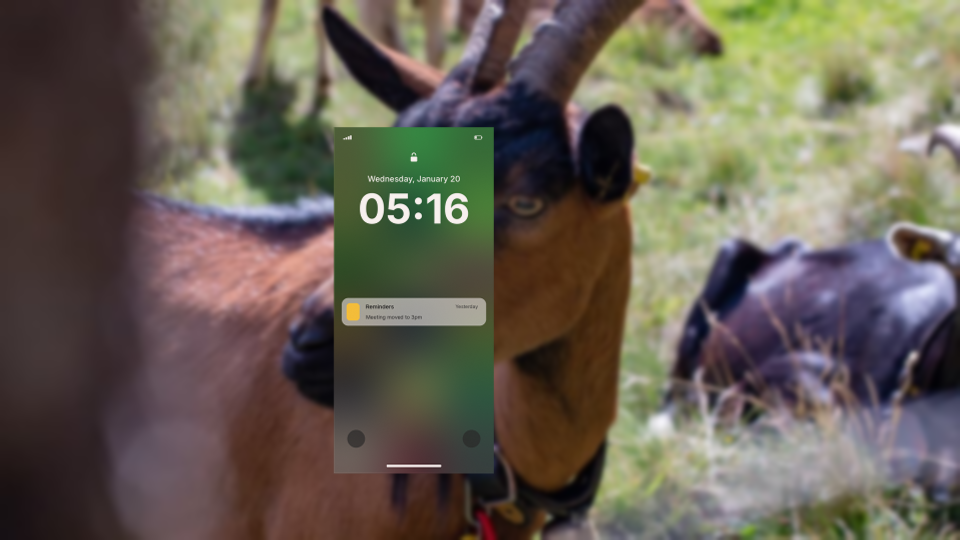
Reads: 5.16
